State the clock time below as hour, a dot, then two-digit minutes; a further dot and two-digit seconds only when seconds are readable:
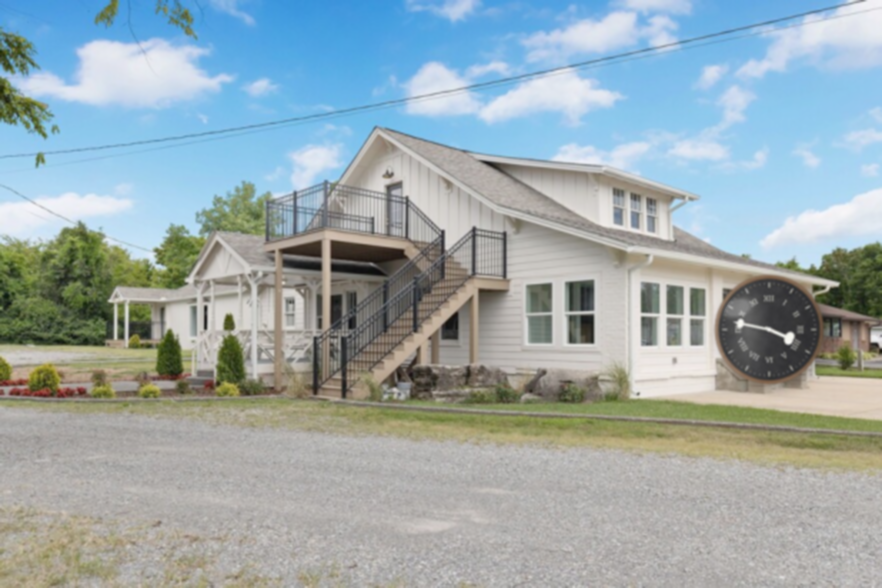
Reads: 3.47
